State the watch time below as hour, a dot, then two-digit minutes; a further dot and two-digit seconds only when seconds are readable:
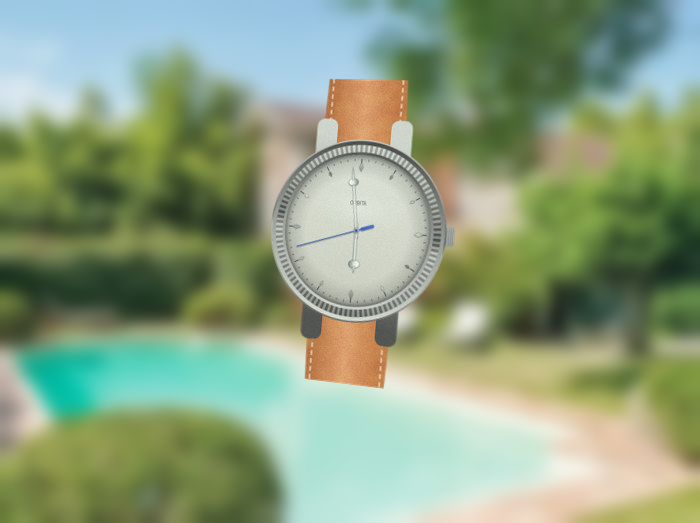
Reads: 5.58.42
